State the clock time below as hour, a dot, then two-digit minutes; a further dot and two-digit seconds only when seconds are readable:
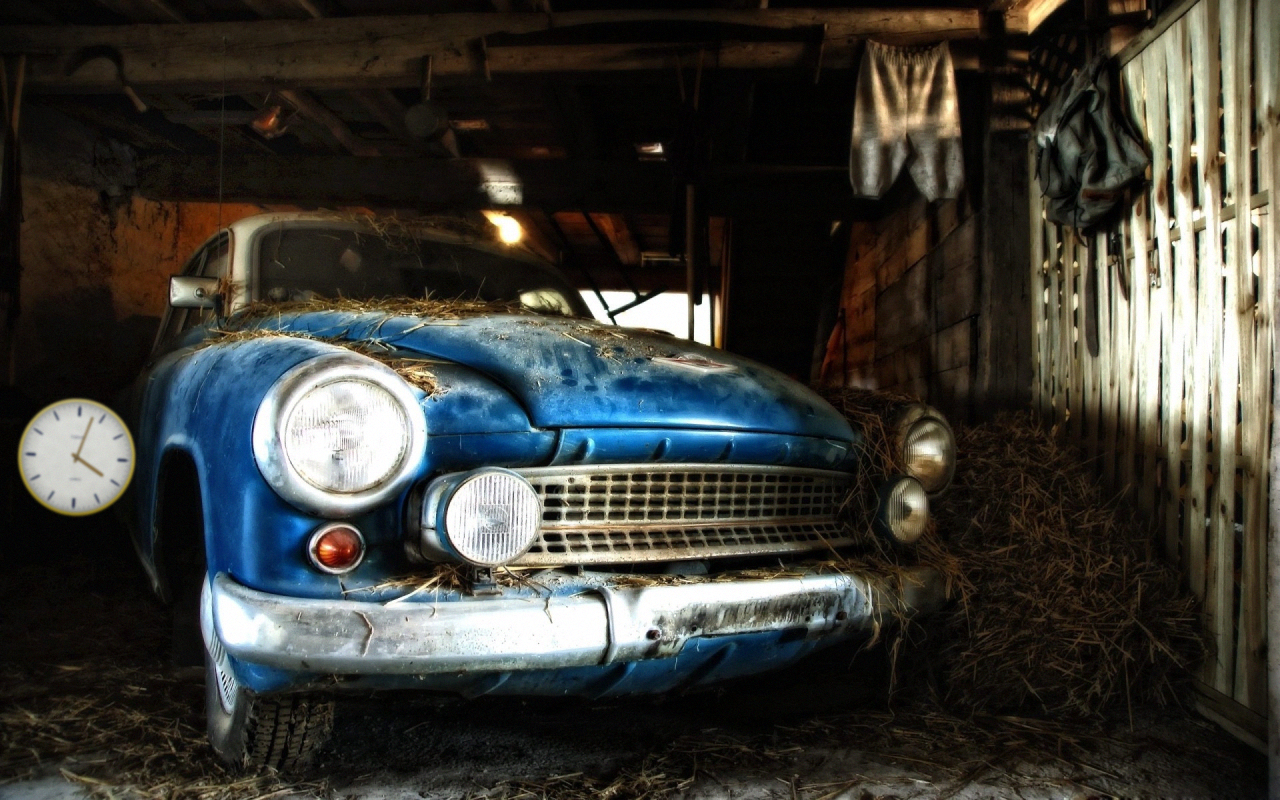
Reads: 4.03
